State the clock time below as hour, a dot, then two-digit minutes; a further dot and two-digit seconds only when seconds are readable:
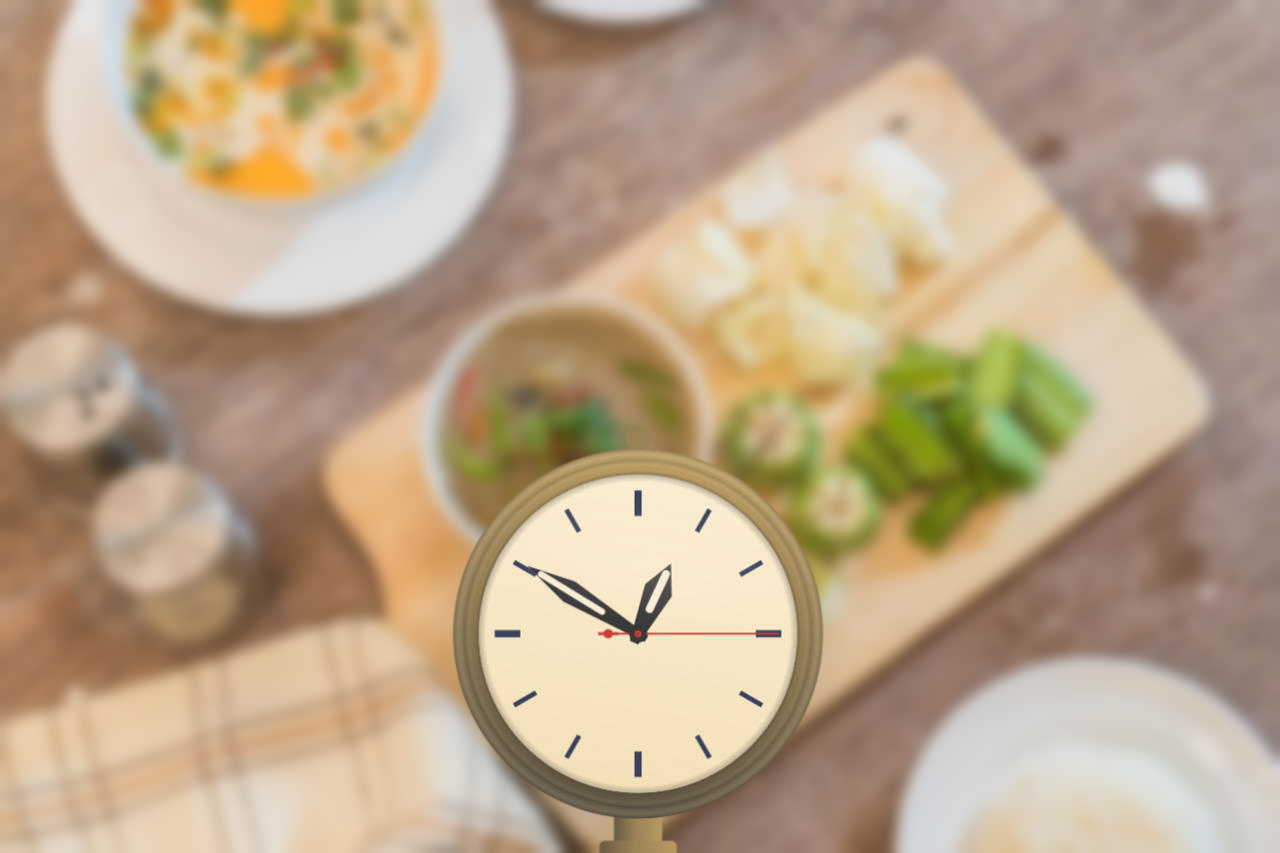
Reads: 12.50.15
